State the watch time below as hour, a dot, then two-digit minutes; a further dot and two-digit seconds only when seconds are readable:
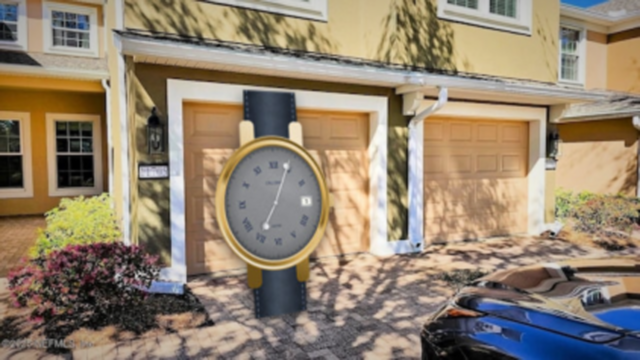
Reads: 7.04
